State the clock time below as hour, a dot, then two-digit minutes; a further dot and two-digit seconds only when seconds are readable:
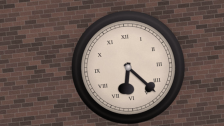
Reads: 6.23
